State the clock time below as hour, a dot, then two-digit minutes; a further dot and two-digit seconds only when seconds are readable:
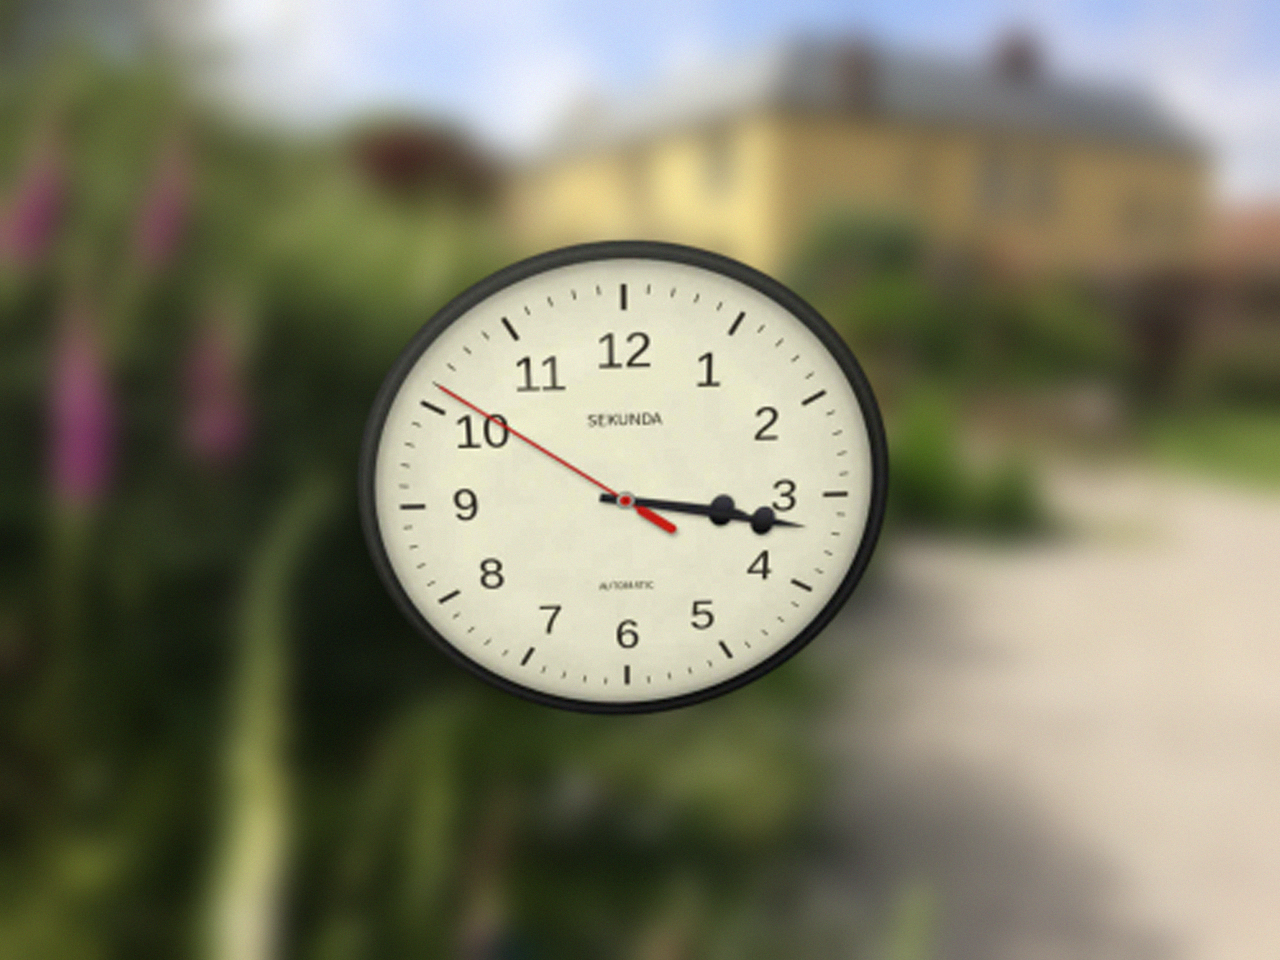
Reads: 3.16.51
